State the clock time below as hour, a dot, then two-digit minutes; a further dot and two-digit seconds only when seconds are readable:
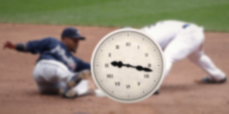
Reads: 9.17
